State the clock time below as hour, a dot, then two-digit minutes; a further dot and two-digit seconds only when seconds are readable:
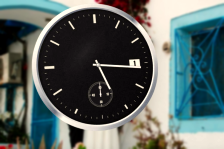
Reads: 5.16
